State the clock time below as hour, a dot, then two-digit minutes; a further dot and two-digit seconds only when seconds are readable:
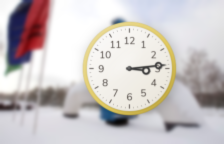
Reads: 3.14
